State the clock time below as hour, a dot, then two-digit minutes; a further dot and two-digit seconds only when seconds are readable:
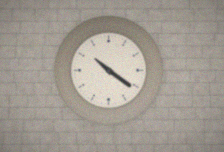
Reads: 10.21
